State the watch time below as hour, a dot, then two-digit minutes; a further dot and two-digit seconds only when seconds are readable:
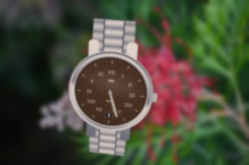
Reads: 5.27
